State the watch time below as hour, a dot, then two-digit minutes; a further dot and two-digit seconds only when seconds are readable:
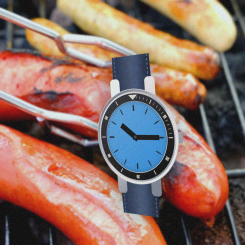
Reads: 10.15
